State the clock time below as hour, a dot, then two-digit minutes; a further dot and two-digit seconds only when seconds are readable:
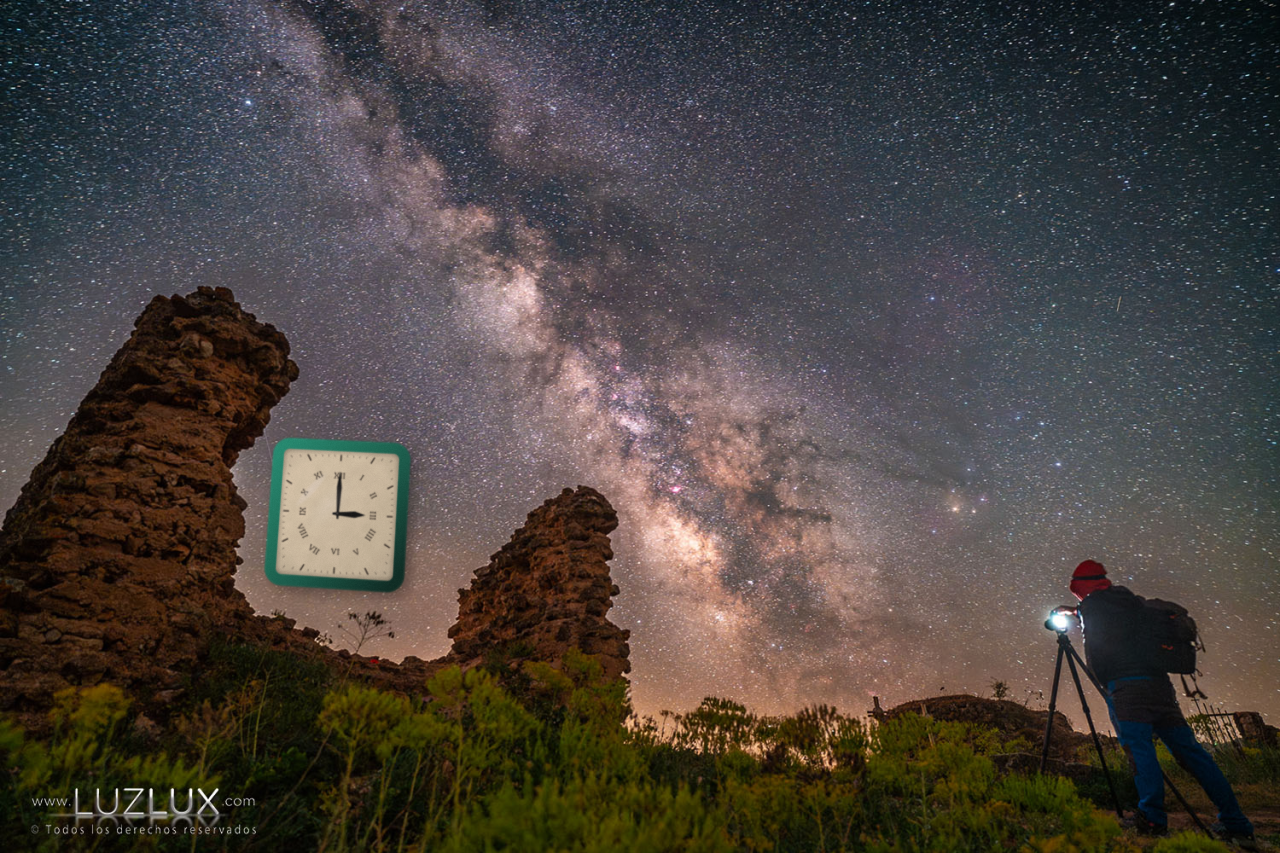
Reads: 3.00
